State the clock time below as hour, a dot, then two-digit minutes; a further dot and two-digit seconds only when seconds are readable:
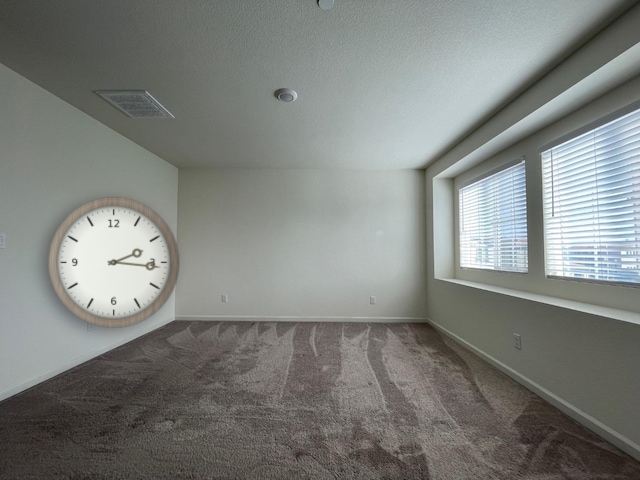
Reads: 2.16
